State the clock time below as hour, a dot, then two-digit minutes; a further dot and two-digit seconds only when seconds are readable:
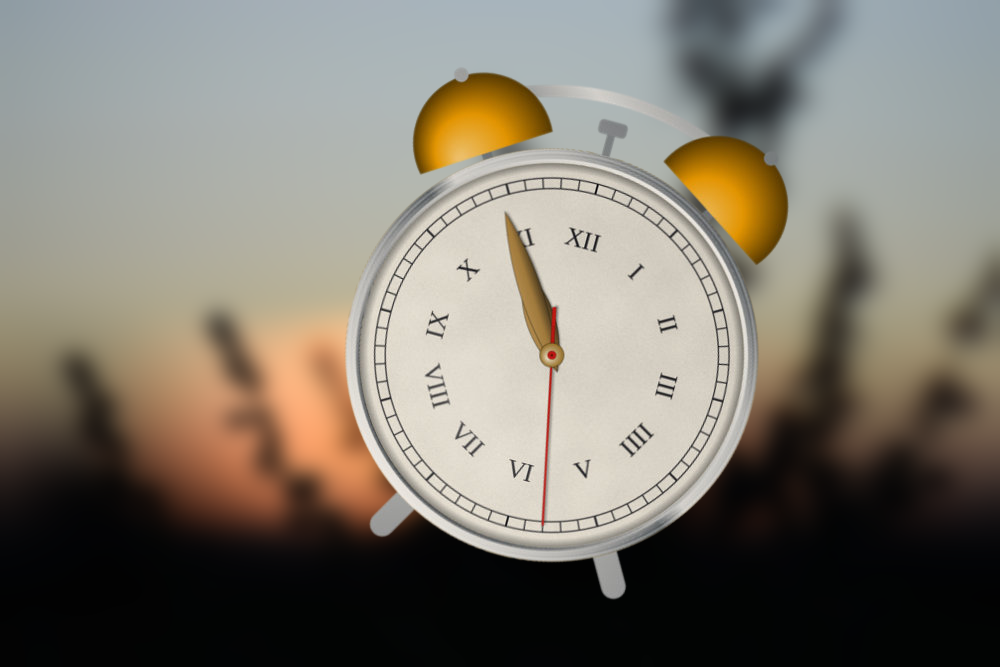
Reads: 10.54.28
